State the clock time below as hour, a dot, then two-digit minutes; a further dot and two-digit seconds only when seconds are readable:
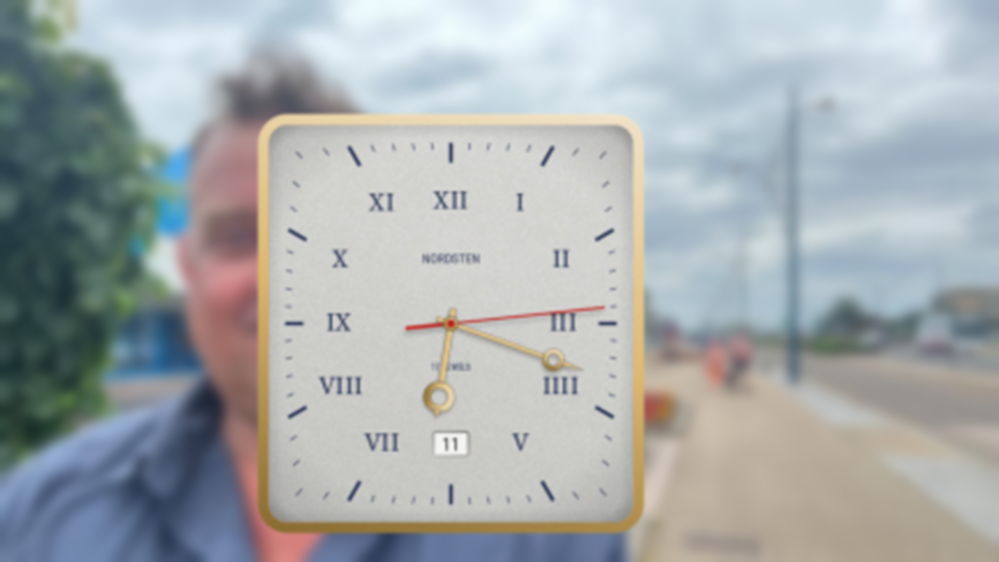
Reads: 6.18.14
